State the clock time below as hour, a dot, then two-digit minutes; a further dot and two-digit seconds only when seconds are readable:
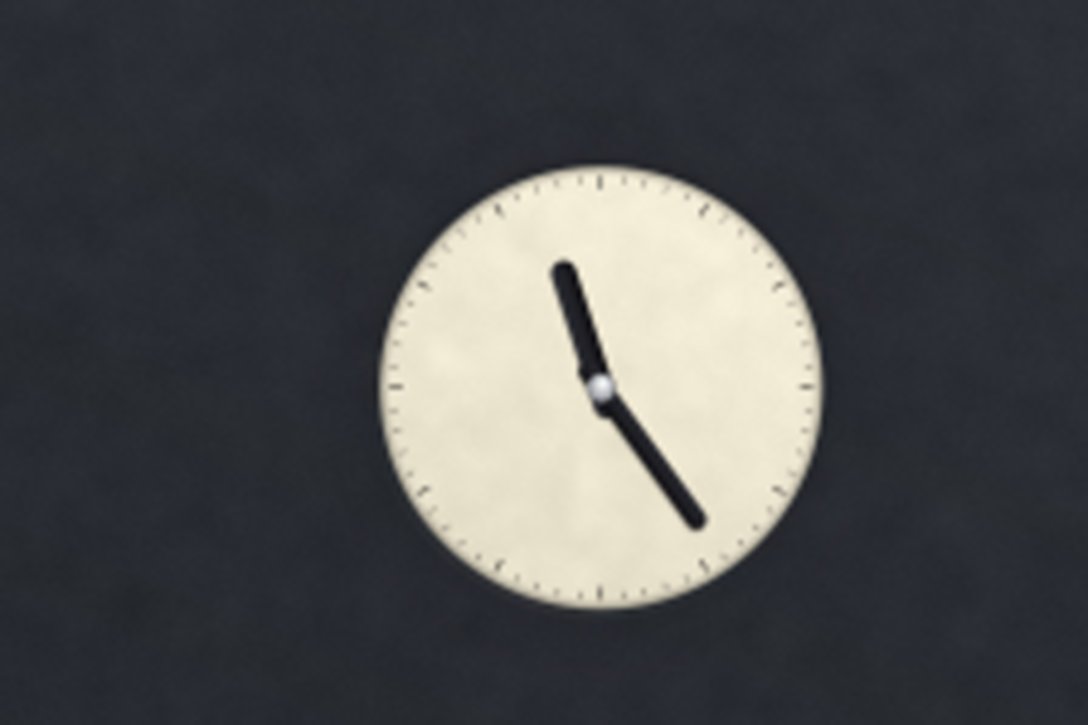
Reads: 11.24
